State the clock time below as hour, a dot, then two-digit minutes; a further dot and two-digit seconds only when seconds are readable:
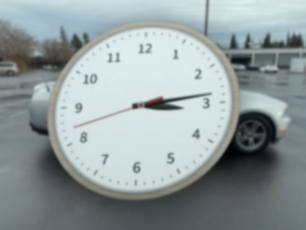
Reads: 3.13.42
